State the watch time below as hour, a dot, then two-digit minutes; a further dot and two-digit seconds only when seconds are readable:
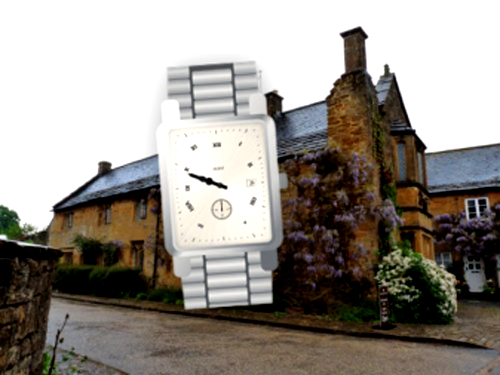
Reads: 9.49
